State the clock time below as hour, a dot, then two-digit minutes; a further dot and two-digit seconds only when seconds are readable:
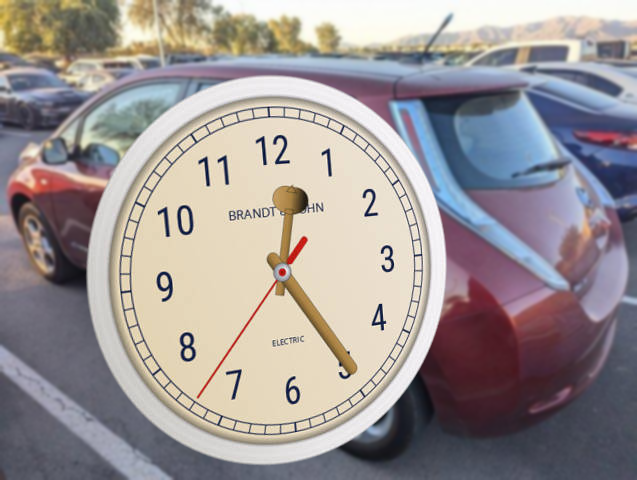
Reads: 12.24.37
